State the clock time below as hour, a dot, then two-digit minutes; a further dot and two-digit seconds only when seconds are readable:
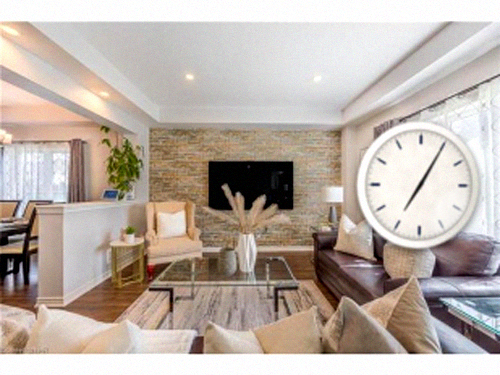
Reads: 7.05
